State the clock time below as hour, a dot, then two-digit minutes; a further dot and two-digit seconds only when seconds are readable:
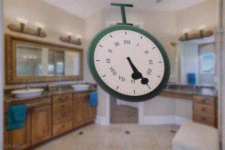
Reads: 5.25
